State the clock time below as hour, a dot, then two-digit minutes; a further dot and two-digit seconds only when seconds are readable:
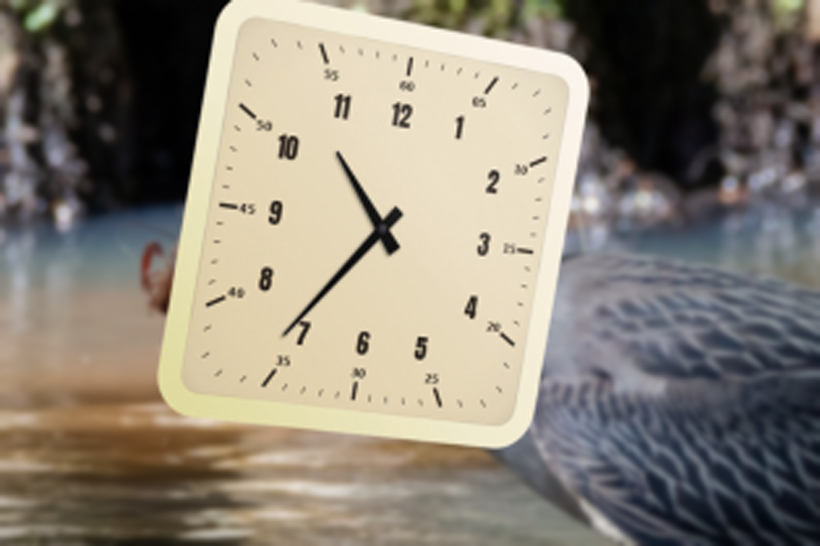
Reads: 10.36
